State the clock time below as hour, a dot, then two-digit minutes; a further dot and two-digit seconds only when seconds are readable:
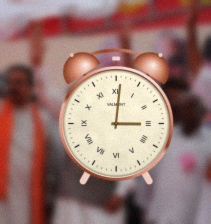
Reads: 3.01
